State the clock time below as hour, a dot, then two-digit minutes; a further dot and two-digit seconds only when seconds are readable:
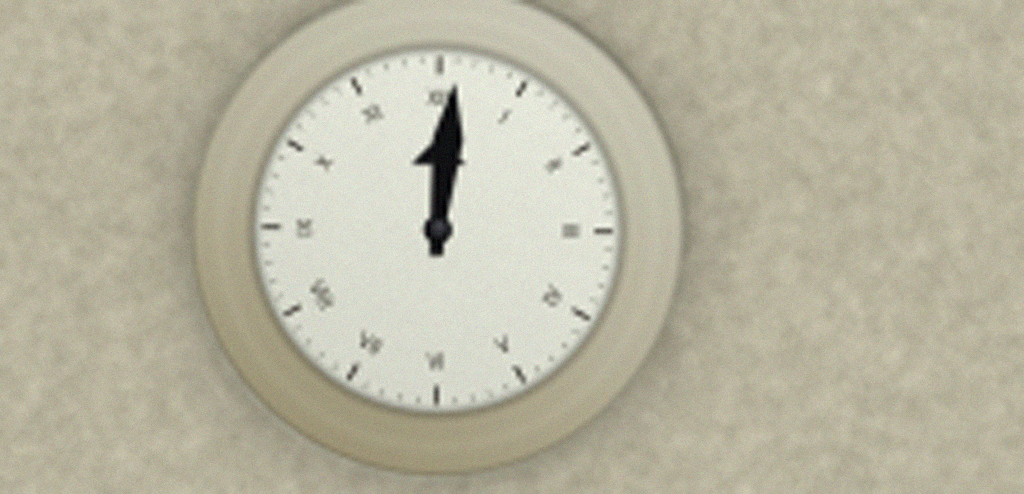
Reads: 12.01
